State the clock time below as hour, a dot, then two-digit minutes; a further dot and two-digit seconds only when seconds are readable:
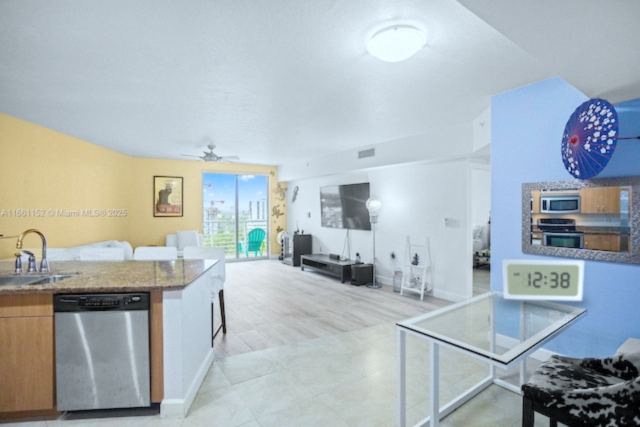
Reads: 12.38
